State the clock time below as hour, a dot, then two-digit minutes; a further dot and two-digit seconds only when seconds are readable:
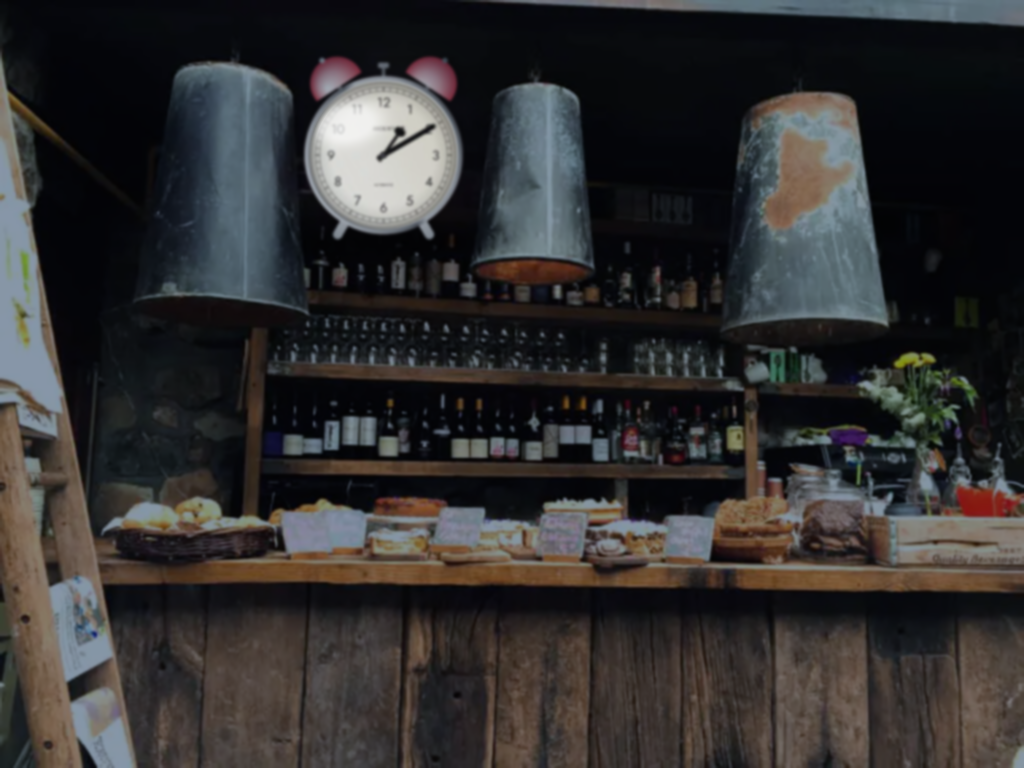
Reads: 1.10
